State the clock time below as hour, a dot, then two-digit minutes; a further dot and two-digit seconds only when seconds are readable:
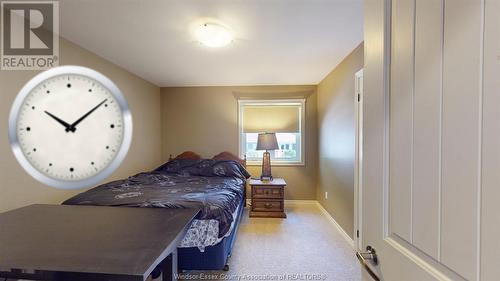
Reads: 10.09
